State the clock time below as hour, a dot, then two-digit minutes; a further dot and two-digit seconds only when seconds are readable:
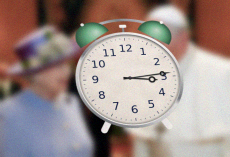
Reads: 3.14
